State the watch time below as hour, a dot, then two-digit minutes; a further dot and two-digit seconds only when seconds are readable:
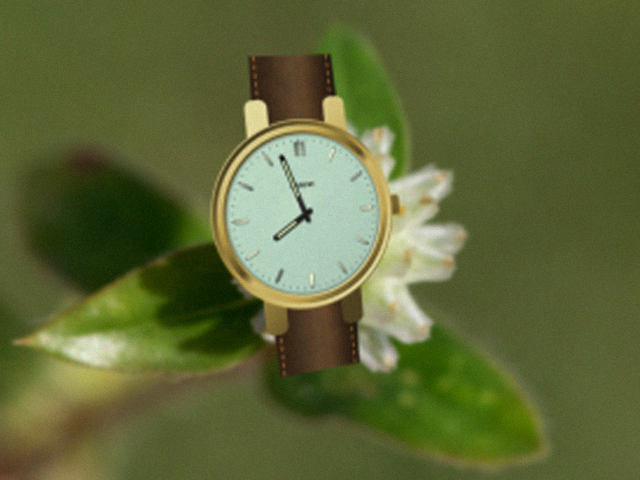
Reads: 7.57
